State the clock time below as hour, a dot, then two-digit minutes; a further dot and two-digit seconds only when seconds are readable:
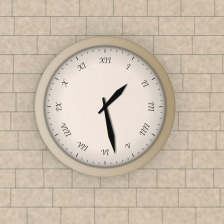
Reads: 1.28
